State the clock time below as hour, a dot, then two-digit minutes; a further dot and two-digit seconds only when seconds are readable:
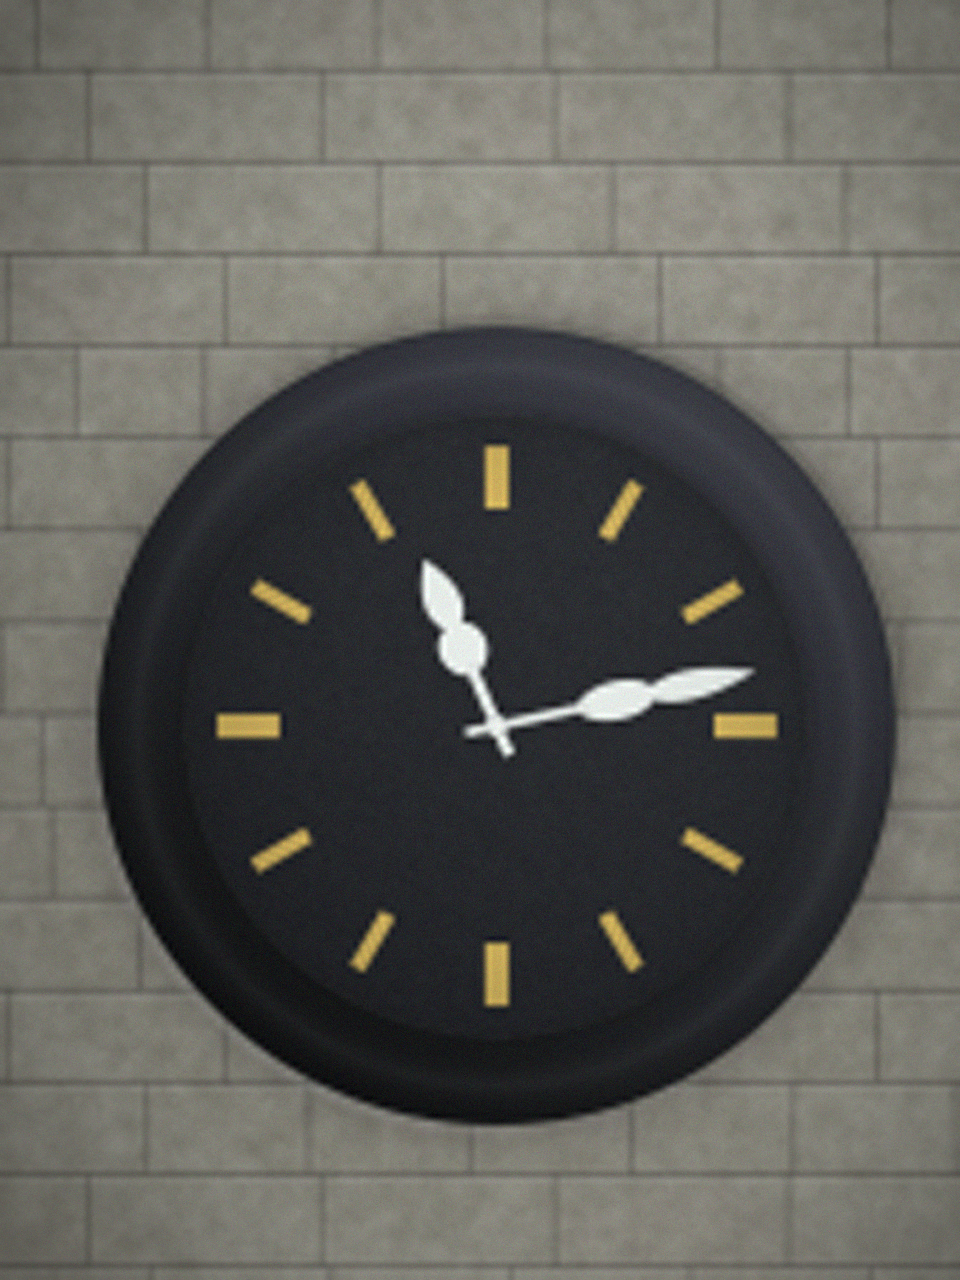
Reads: 11.13
